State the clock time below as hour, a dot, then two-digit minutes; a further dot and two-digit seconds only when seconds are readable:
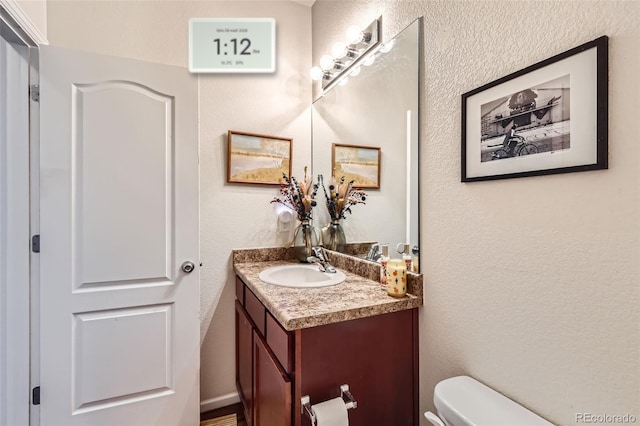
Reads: 1.12
